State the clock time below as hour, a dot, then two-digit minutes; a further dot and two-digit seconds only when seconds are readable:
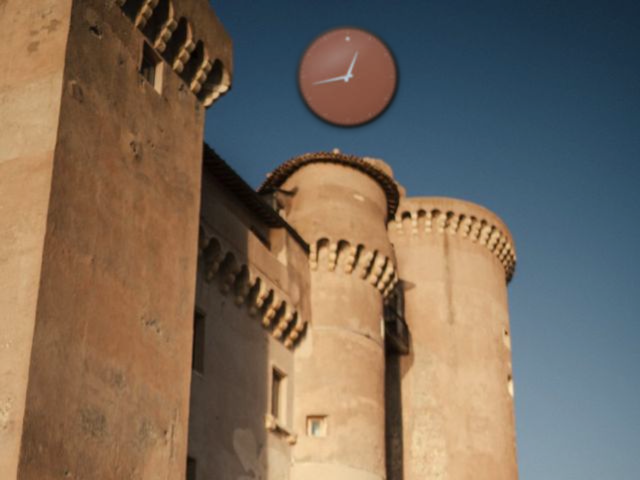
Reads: 12.43
